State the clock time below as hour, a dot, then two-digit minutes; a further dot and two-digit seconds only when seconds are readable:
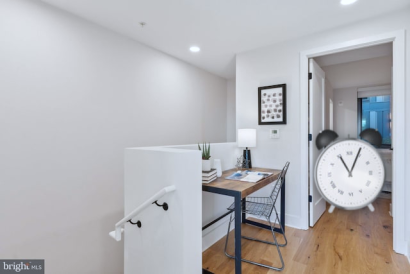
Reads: 11.04
